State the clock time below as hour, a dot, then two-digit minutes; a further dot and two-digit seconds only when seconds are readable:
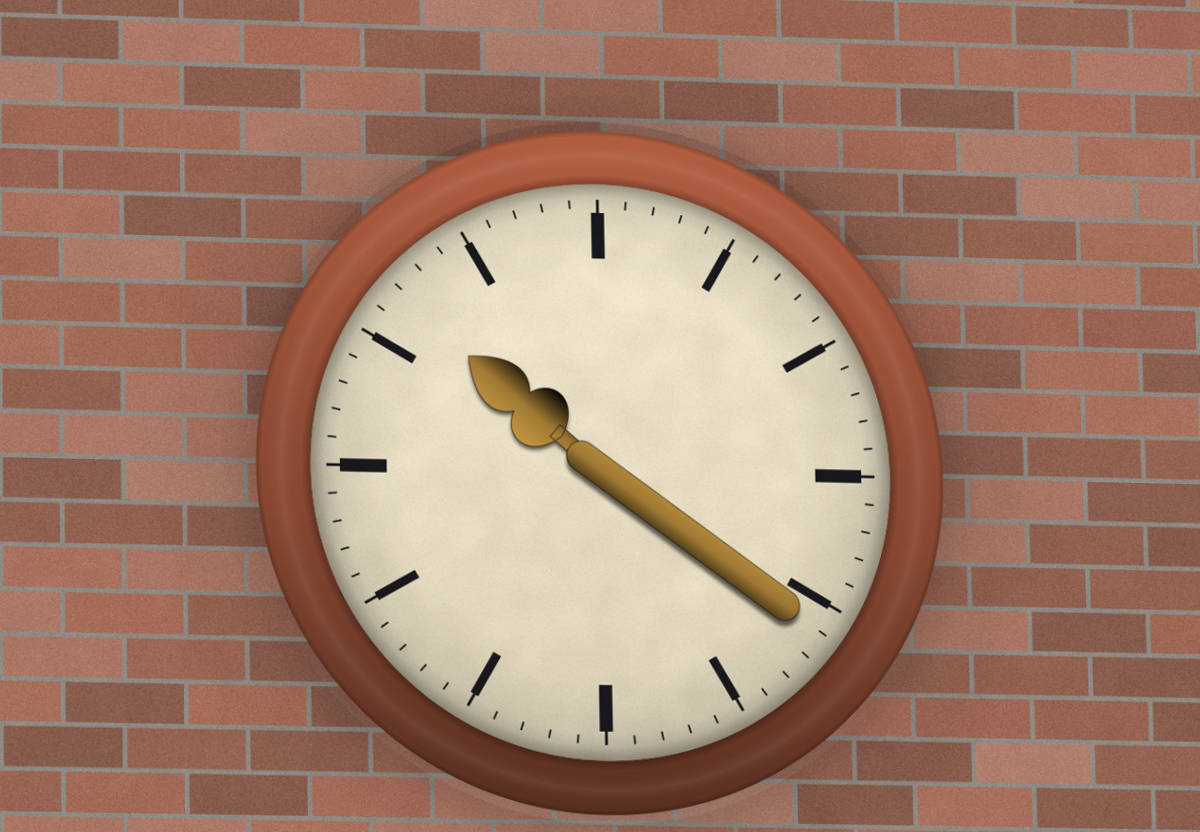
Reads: 10.21
